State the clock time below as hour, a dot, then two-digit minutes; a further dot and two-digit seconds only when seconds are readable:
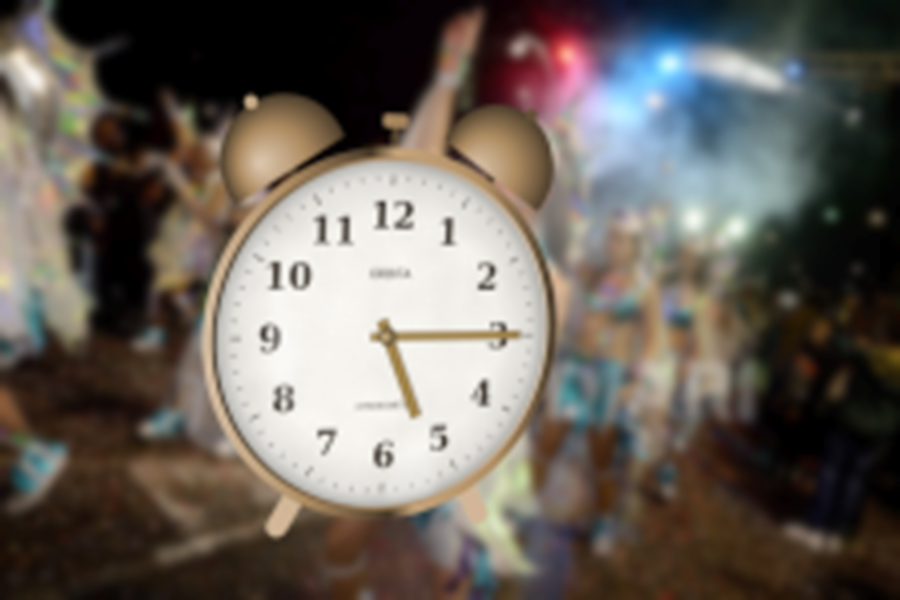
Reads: 5.15
